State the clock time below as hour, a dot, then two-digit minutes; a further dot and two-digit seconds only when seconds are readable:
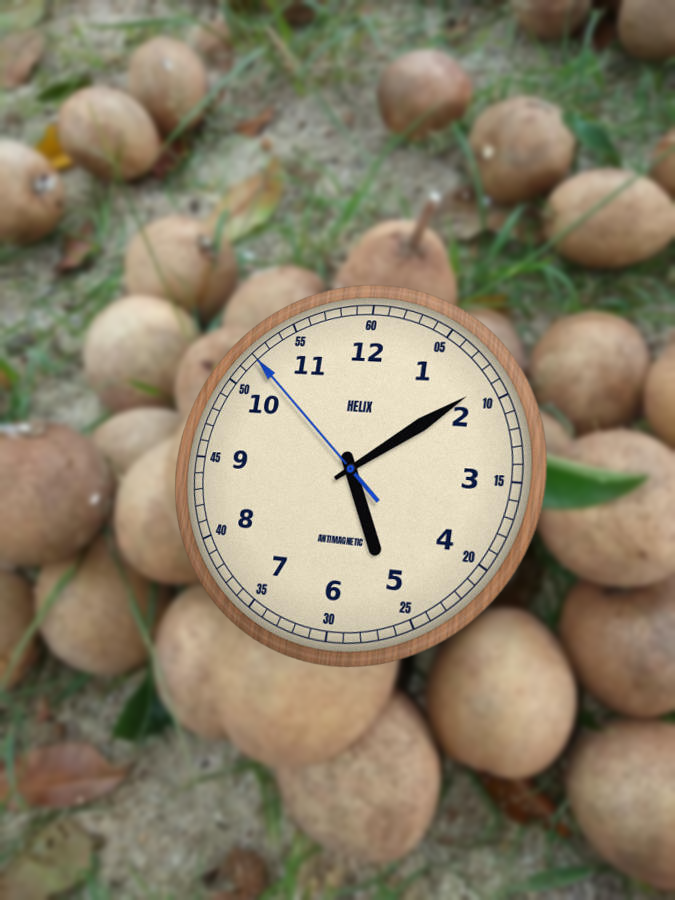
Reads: 5.08.52
